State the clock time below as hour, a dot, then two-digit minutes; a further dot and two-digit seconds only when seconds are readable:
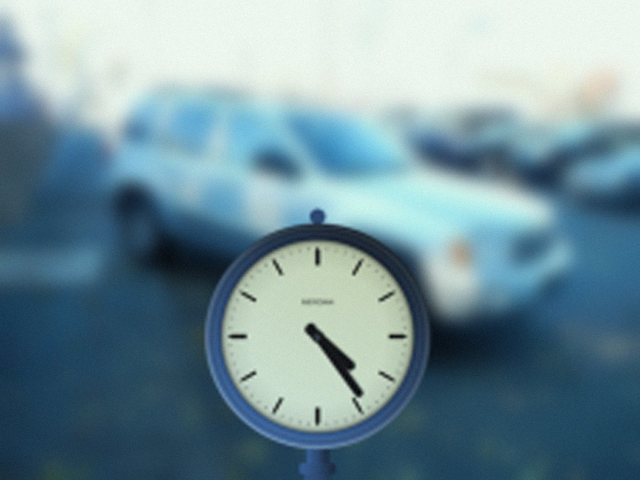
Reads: 4.24
